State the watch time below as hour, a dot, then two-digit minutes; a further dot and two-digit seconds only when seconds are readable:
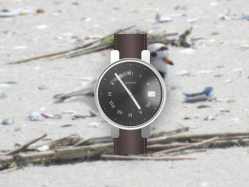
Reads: 4.54
